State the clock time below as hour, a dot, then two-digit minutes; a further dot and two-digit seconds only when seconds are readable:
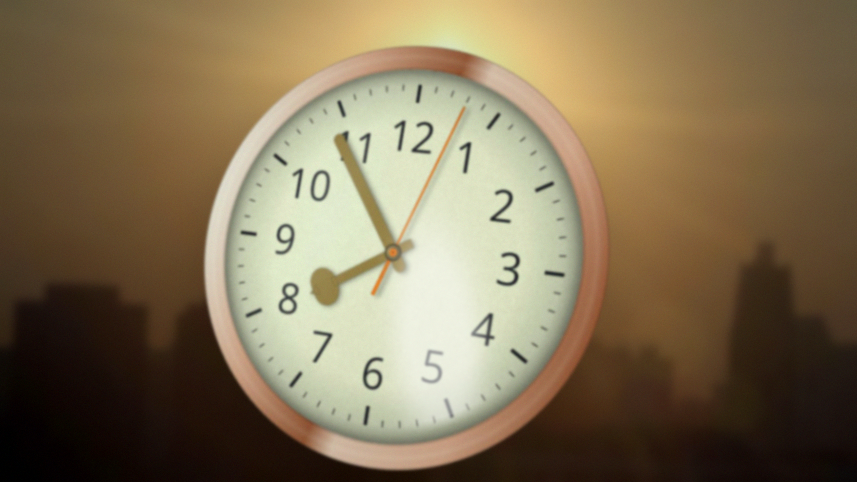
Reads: 7.54.03
